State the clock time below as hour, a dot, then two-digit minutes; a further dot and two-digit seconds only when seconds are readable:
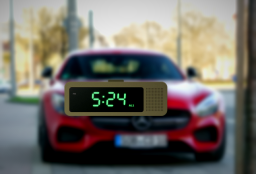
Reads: 5.24
